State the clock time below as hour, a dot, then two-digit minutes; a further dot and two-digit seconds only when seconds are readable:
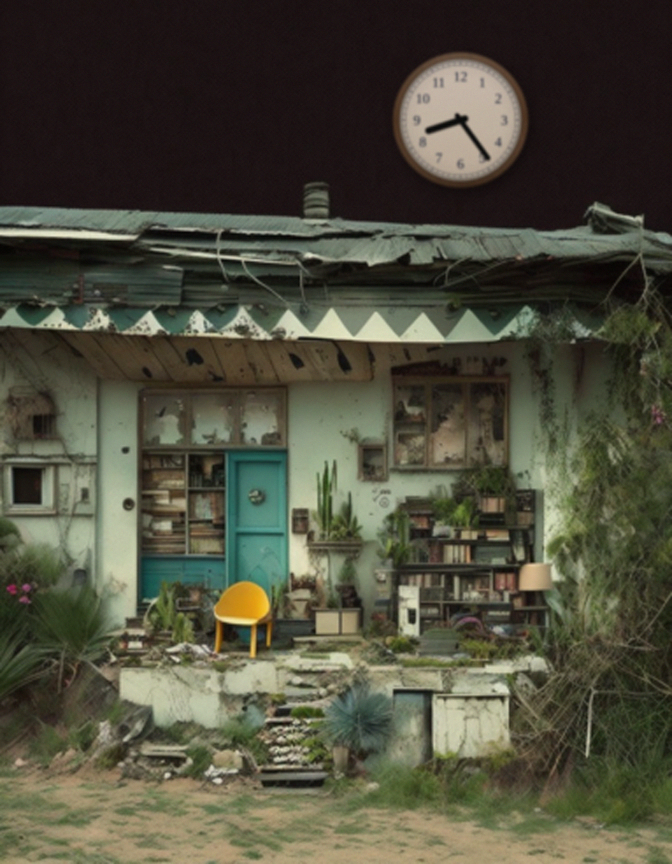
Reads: 8.24
